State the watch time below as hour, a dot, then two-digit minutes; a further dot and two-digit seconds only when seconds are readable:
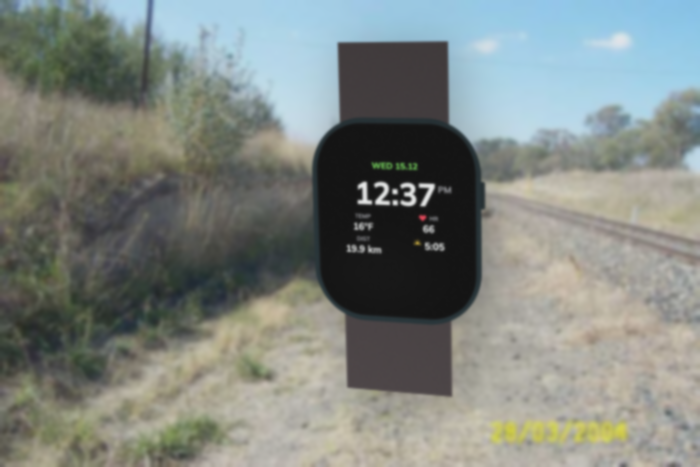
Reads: 12.37
